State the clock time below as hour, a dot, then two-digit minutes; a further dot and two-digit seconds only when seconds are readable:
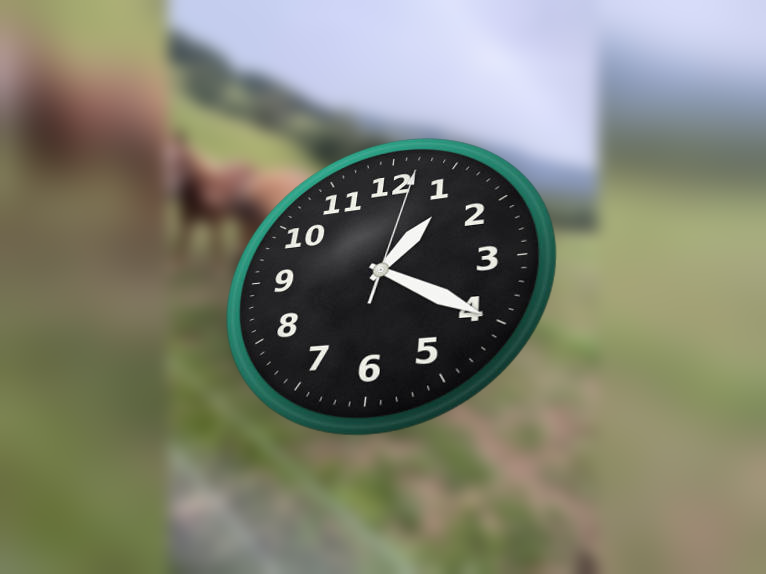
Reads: 1.20.02
